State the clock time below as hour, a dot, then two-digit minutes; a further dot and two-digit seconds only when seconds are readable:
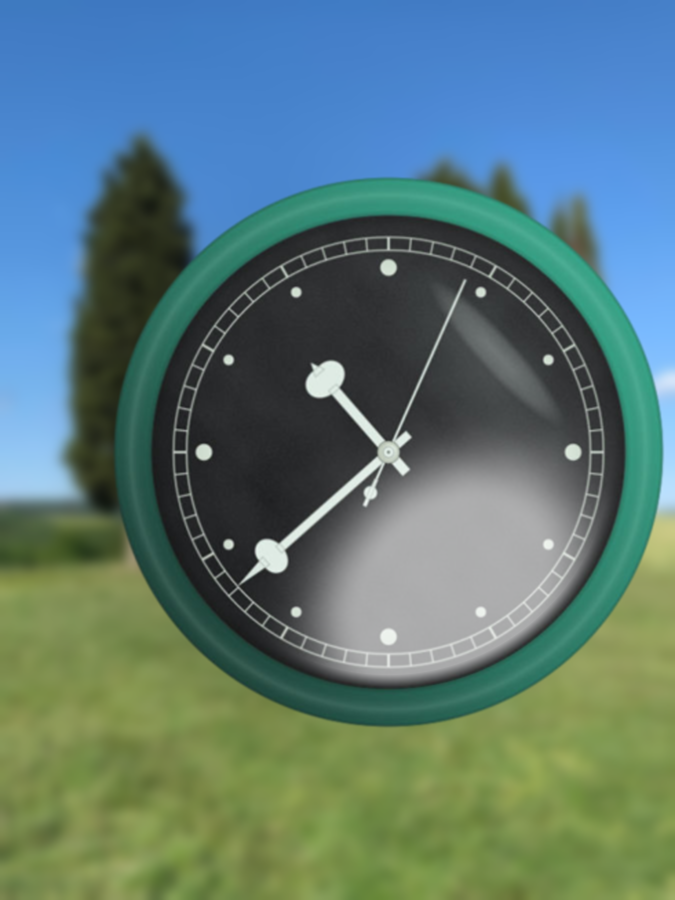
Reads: 10.38.04
